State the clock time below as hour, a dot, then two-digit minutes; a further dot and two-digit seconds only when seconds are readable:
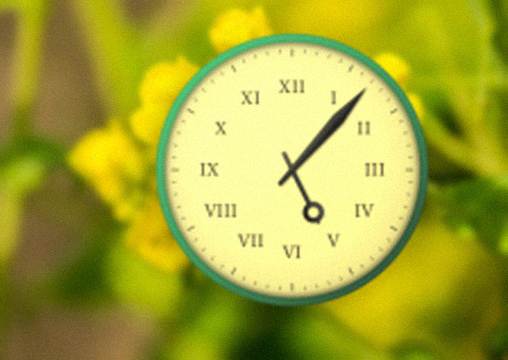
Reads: 5.07
